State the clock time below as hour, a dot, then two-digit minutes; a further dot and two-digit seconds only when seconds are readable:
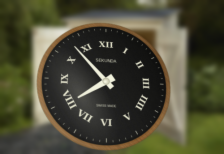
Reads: 7.53
